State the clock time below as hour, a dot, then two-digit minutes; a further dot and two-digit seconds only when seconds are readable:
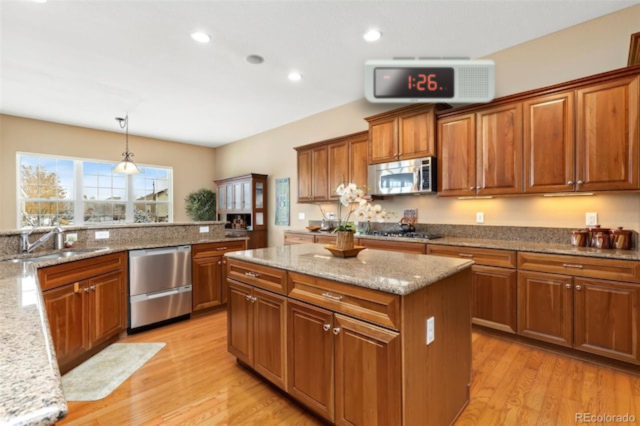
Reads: 1.26
